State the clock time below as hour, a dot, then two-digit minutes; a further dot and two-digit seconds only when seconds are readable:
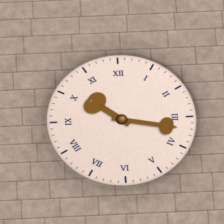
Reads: 10.17
